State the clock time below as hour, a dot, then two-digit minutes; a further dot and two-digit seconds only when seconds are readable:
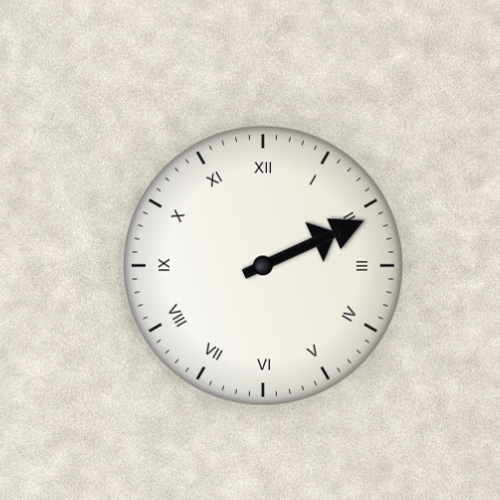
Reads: 2.11
